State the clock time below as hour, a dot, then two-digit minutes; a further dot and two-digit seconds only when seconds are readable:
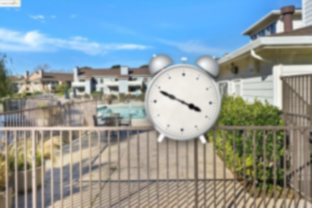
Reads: 3.49
